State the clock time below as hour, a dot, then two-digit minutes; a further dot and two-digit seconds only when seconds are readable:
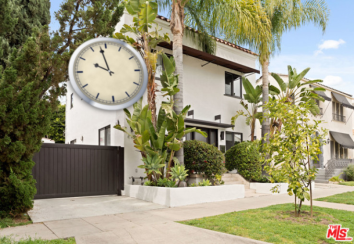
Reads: 9.58
